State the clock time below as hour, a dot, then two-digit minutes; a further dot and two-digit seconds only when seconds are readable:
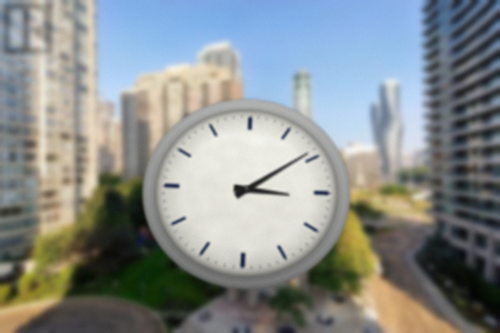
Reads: 3.09
